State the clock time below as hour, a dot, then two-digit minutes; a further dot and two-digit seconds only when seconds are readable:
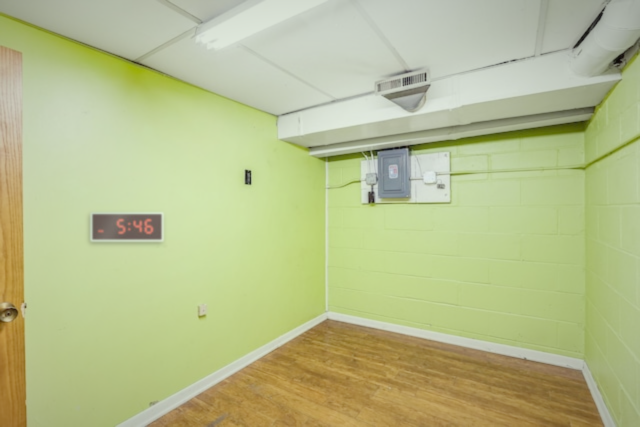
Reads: 5.46
